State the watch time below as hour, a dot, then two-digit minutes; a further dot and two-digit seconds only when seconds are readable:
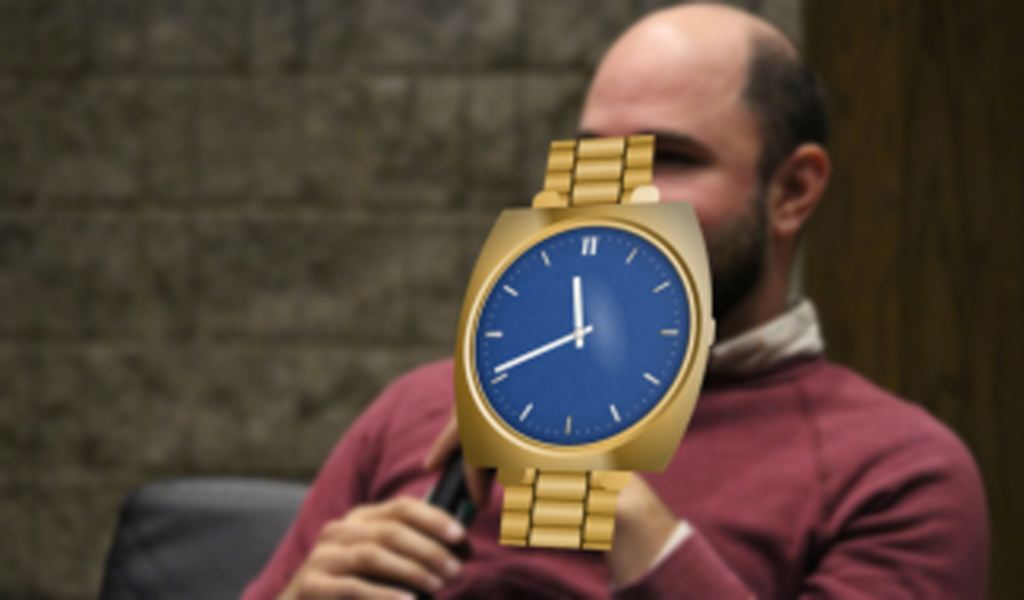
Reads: 11.41
